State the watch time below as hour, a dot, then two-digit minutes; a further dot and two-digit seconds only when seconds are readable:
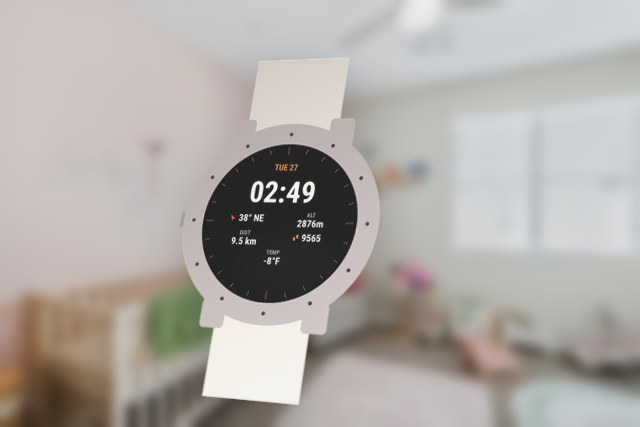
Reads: 2.49
